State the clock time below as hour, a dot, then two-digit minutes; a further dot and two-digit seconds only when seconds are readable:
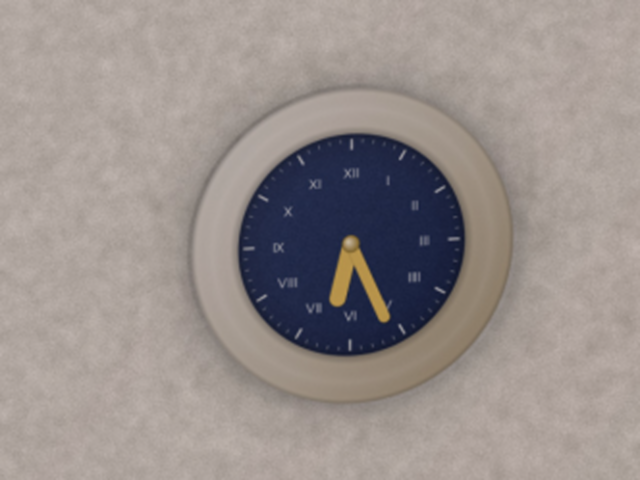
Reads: 6.26
